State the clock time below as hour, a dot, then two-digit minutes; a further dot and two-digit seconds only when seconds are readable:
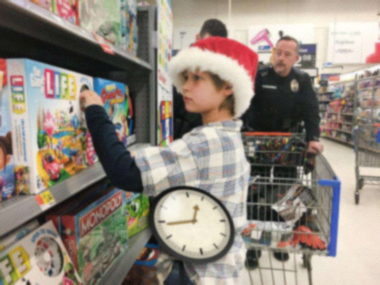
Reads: 12.44
